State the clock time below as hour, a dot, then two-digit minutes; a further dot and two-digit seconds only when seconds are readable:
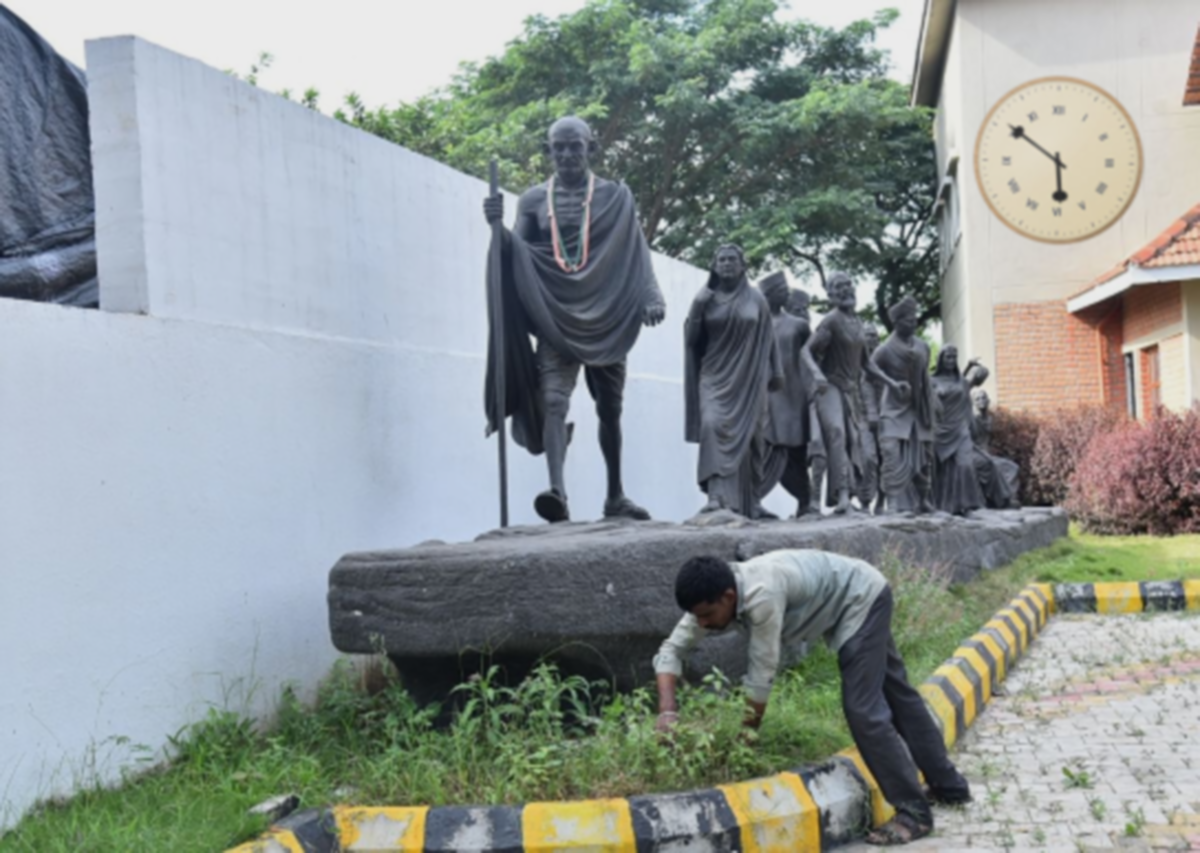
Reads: 5.51
